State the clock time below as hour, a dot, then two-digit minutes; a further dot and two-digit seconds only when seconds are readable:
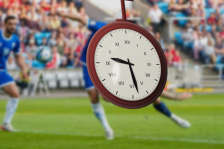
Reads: 9.28
